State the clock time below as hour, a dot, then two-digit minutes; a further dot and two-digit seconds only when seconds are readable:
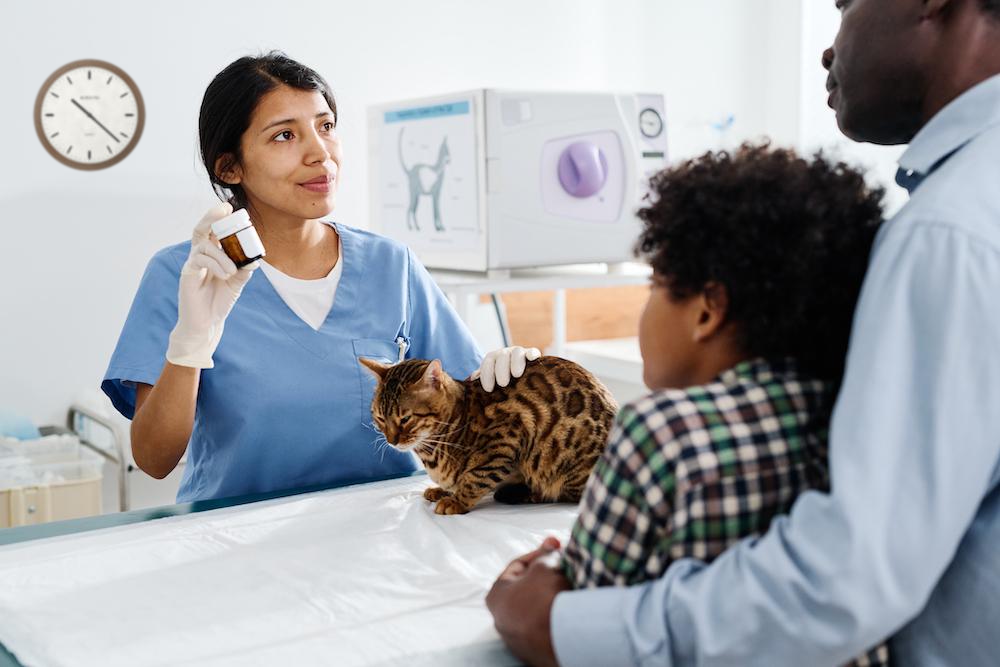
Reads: 10.22
